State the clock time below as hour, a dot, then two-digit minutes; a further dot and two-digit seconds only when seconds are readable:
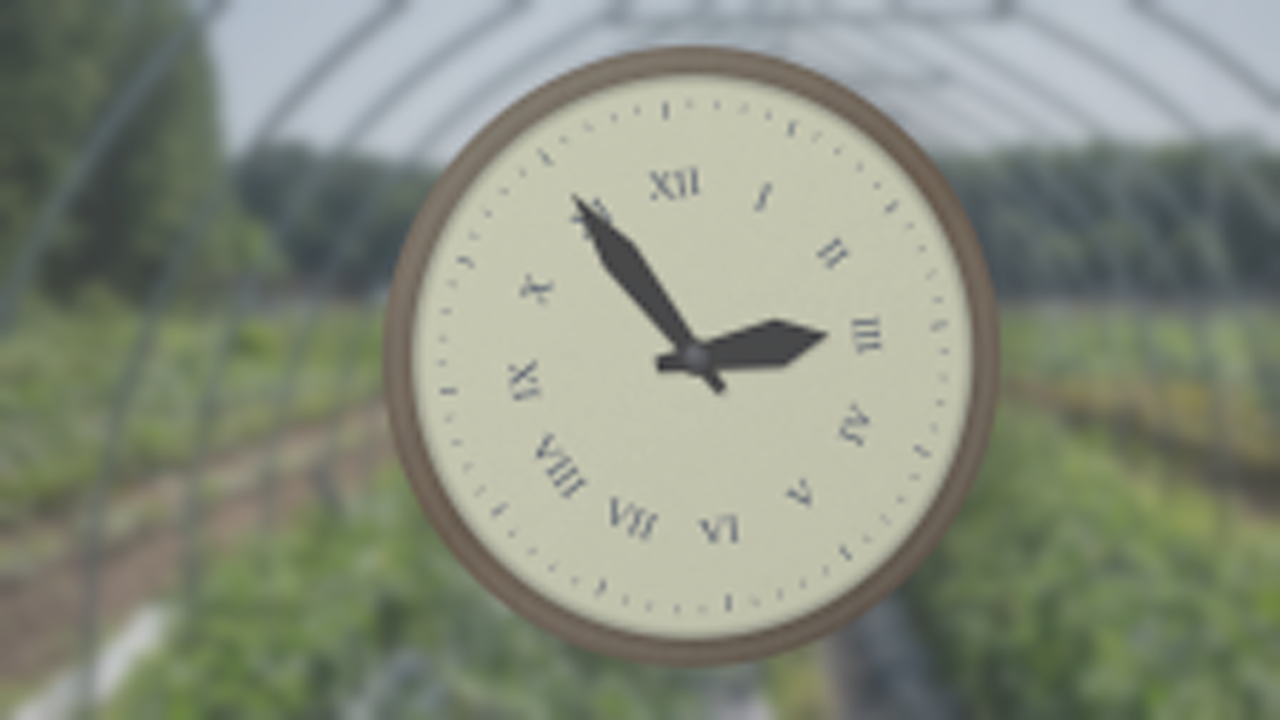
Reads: 2.55
